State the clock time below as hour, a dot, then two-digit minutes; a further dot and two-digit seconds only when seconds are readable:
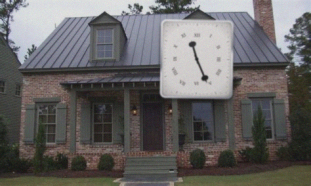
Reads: 11.26
